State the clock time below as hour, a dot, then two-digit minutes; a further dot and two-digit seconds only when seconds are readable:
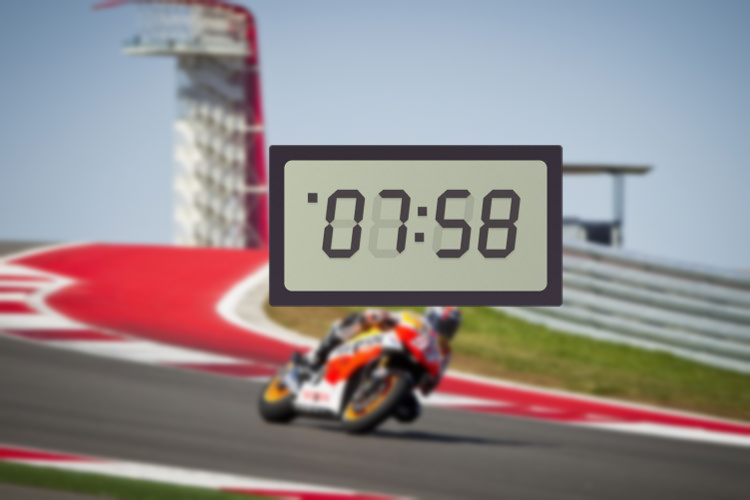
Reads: 7.58
